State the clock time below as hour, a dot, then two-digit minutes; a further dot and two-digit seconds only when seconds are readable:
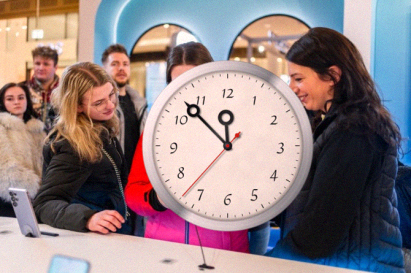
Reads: 11.52.37
